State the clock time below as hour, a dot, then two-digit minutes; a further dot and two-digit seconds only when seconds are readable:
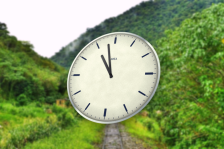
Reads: 10.58
